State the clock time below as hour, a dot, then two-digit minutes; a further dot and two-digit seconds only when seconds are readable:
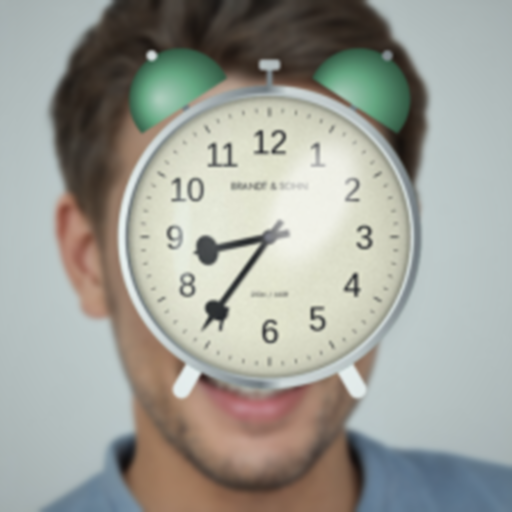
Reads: 8.36
